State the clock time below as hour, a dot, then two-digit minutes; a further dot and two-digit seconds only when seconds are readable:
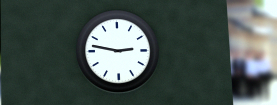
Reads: 2.47
